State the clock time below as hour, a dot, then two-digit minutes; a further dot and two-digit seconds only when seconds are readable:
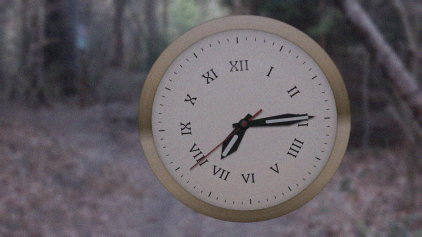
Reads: 7.14.39
